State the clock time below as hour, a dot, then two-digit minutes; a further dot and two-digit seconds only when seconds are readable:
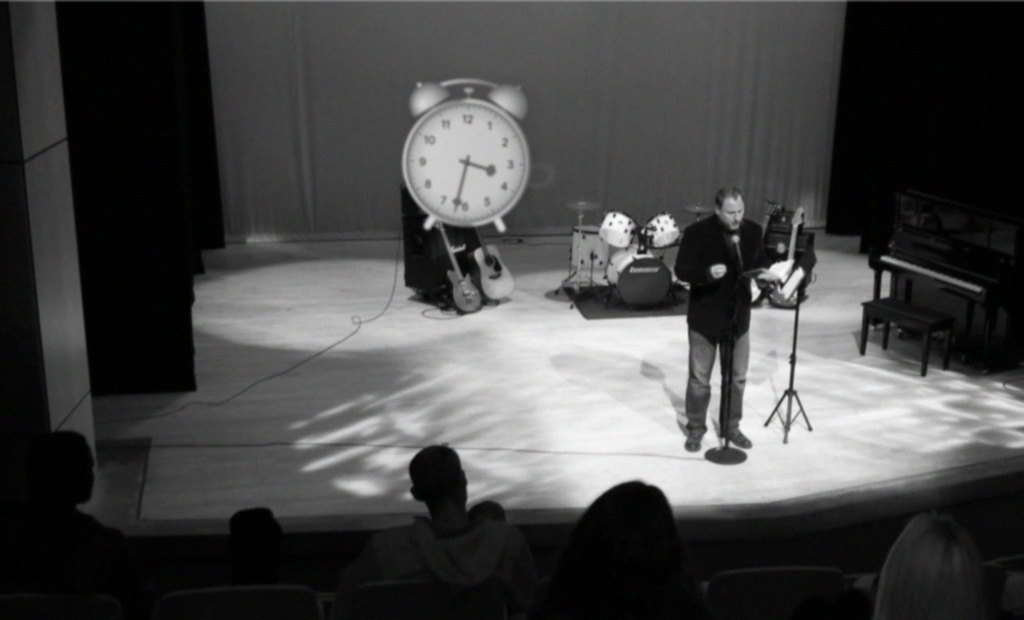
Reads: 3.32
